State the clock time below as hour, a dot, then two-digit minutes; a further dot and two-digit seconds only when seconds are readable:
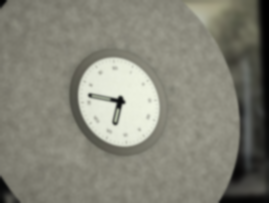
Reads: 6.47
